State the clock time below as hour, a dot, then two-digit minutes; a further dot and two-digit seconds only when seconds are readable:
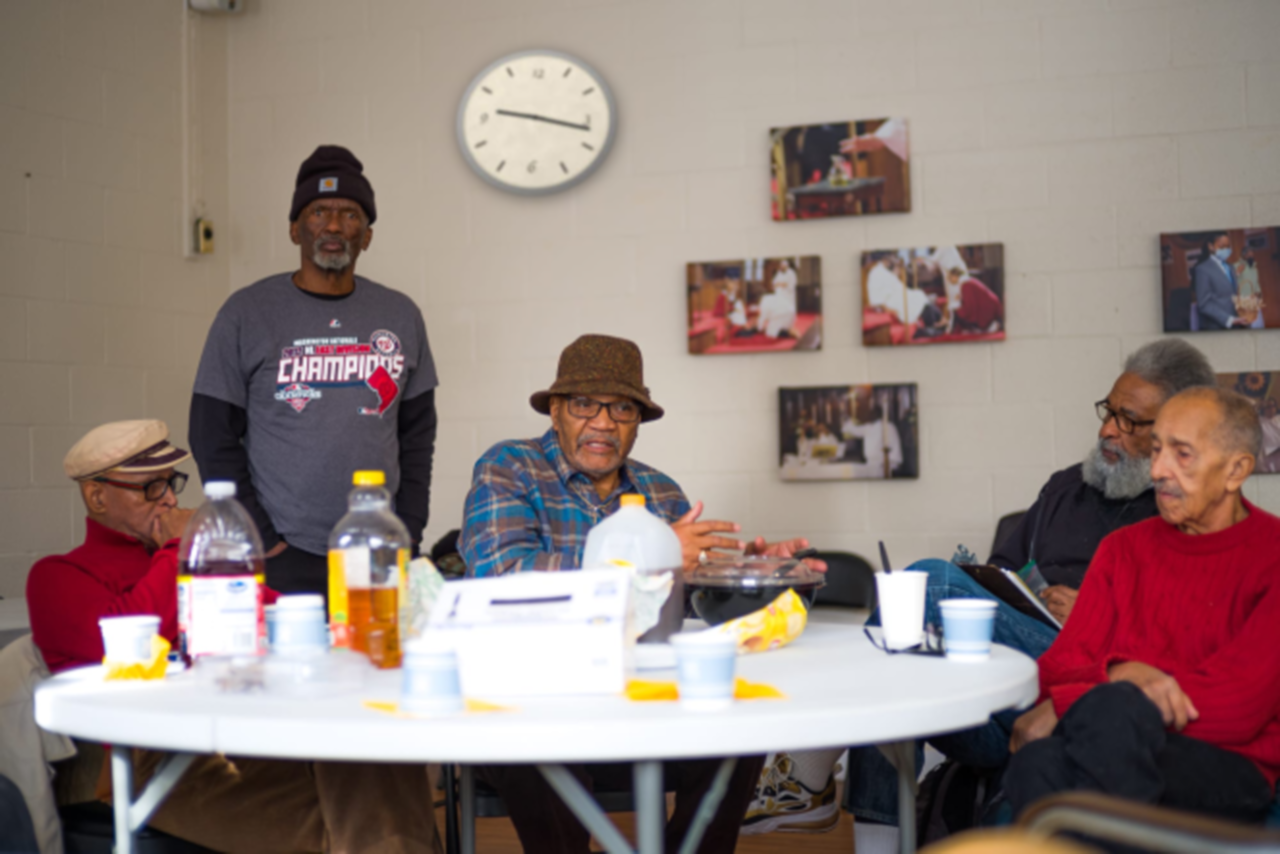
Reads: 9.17
